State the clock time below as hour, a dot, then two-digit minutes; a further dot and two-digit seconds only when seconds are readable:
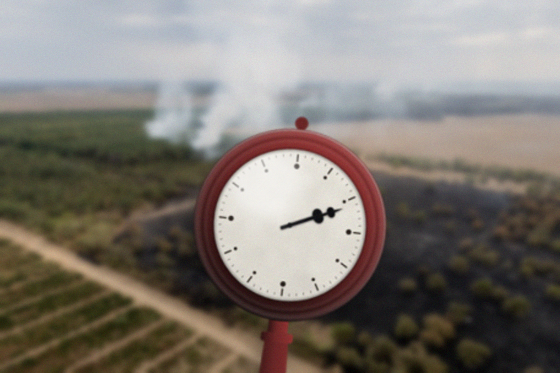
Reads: 2.11
